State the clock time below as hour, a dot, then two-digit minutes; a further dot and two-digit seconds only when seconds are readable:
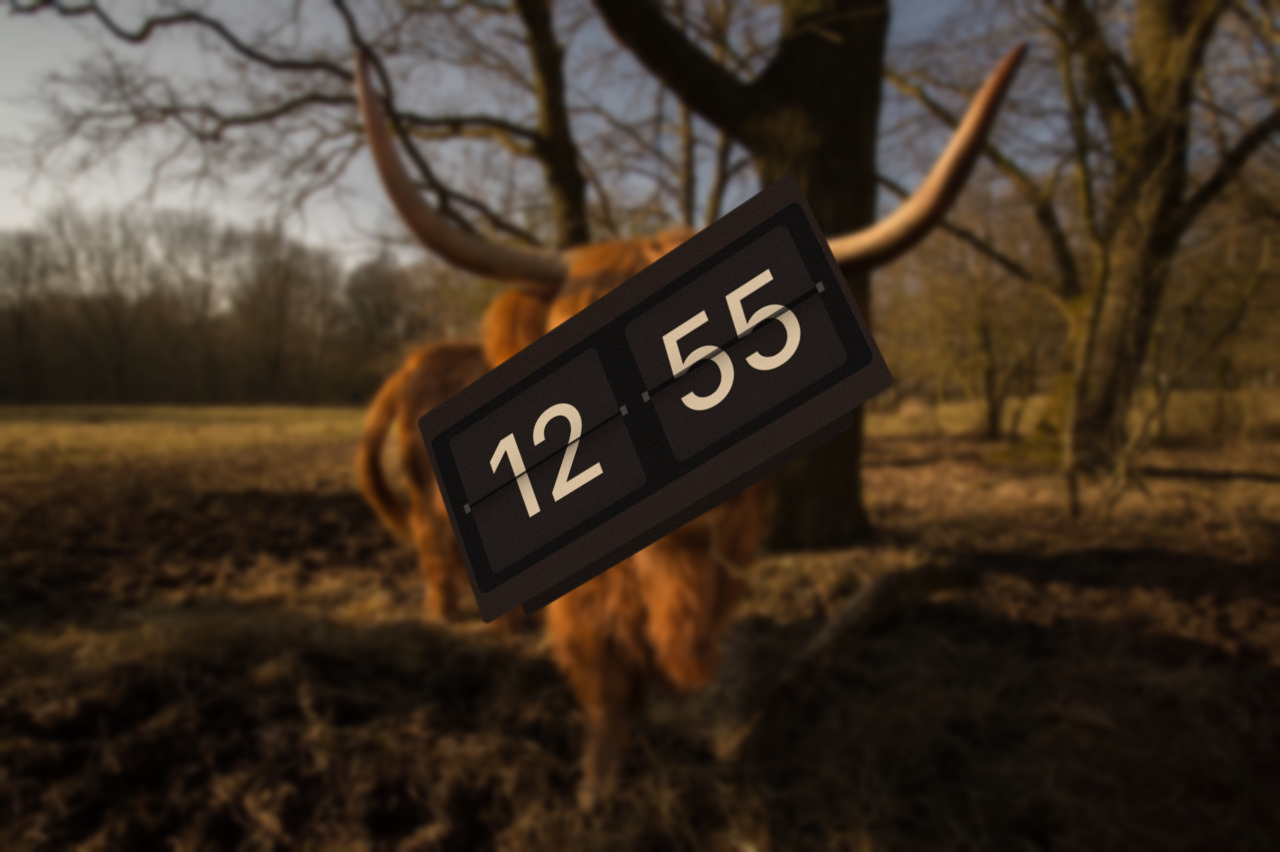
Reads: 12.55
